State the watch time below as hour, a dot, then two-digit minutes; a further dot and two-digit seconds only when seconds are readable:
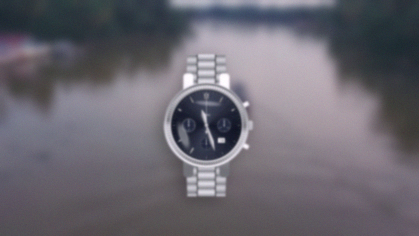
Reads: 11.27
